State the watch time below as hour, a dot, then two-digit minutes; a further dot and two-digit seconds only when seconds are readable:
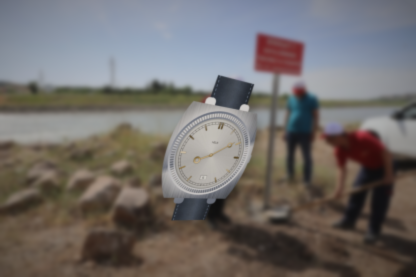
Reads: 8.09
